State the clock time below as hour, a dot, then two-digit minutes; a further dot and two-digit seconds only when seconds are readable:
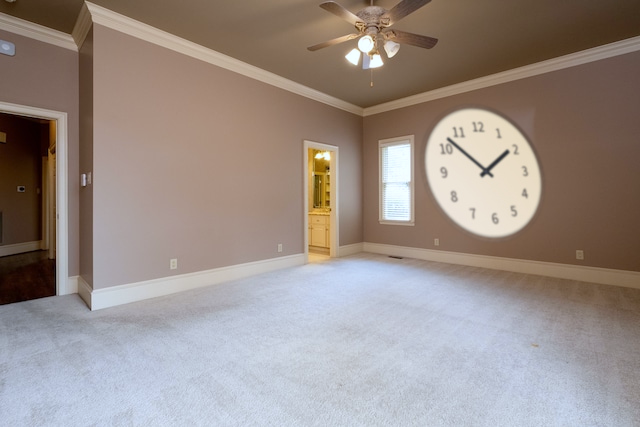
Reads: 1.52
